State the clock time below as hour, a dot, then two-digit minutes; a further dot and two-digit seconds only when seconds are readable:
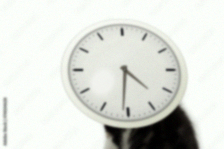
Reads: 4.31
